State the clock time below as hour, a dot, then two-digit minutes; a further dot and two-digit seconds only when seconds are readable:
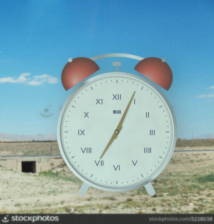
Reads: 7.04
